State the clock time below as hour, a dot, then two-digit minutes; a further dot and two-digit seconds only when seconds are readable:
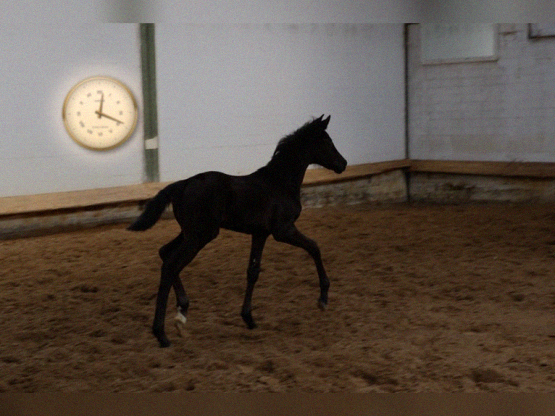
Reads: 12.19
